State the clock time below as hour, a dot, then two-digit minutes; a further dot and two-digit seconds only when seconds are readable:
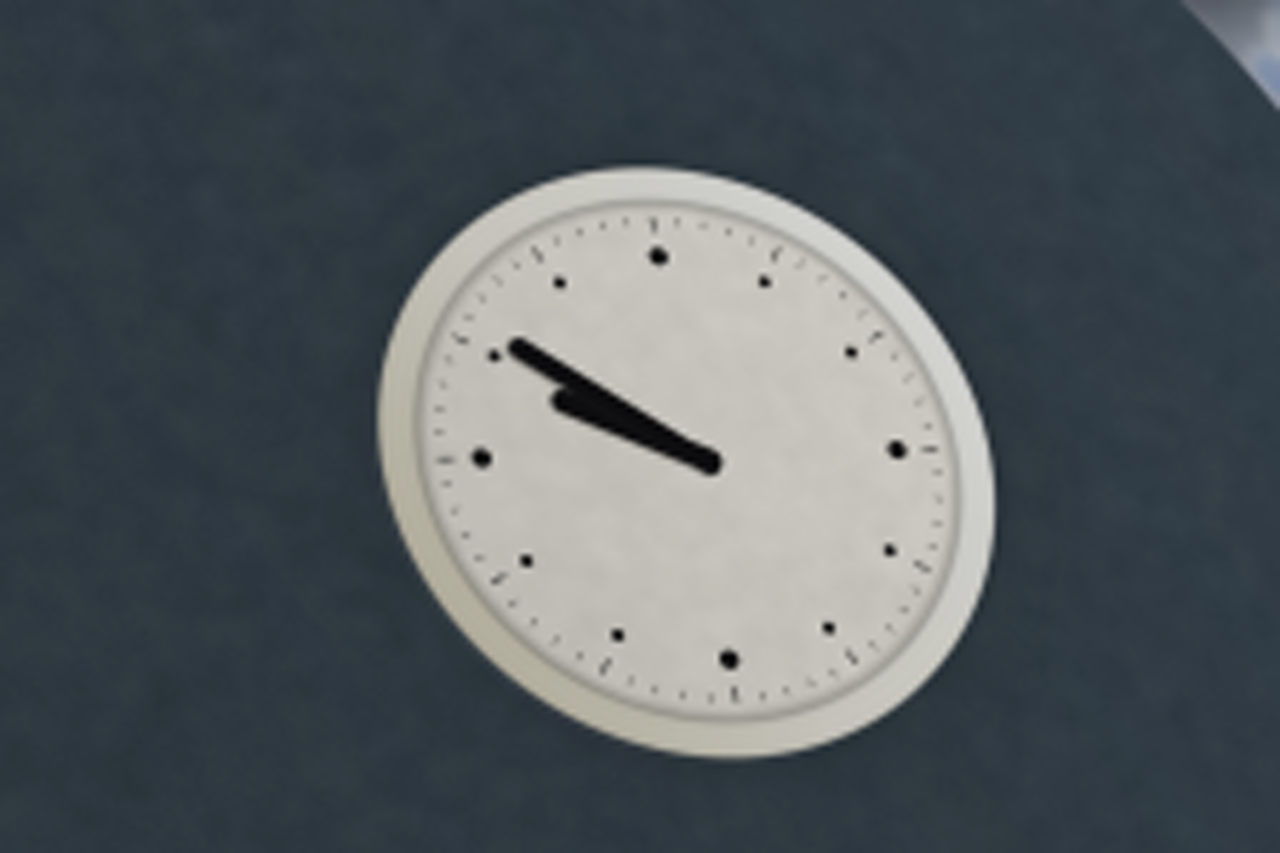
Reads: 9.51
